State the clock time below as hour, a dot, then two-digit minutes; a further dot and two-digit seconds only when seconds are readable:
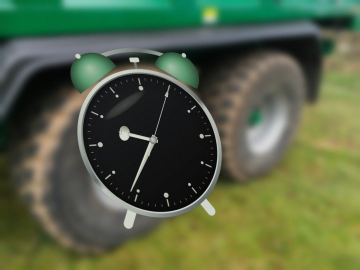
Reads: 9.36.05
